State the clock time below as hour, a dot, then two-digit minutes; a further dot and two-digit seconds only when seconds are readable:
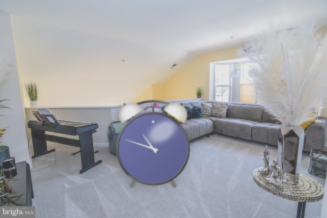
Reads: 10.48
